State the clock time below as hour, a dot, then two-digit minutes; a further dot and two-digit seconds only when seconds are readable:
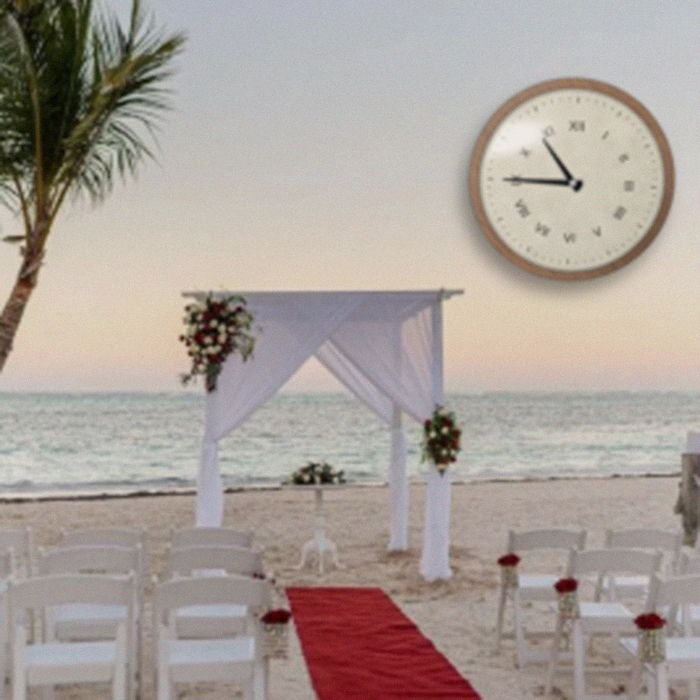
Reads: 10.45
